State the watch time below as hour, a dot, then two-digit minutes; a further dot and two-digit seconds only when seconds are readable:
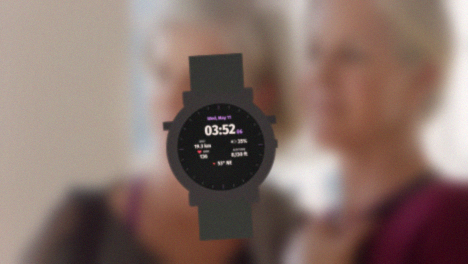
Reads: 3.52
